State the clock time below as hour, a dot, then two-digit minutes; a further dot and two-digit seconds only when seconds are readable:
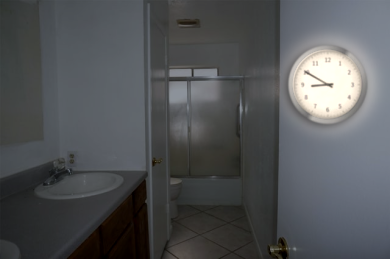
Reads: 8.50
